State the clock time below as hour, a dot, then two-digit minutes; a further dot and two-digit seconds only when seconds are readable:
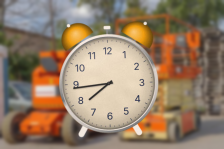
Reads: 7.44
